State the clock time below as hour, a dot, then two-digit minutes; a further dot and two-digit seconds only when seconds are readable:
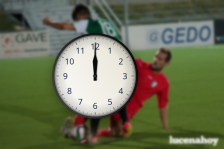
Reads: 12.00
